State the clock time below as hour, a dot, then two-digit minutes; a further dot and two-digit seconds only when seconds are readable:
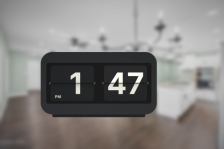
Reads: 1.47
